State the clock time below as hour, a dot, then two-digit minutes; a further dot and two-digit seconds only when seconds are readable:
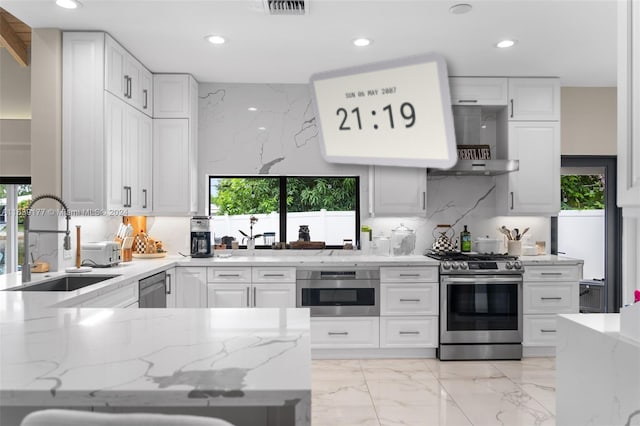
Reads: 21.19
